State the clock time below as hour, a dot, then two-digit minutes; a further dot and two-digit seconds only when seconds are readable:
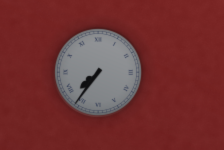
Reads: 7.36
